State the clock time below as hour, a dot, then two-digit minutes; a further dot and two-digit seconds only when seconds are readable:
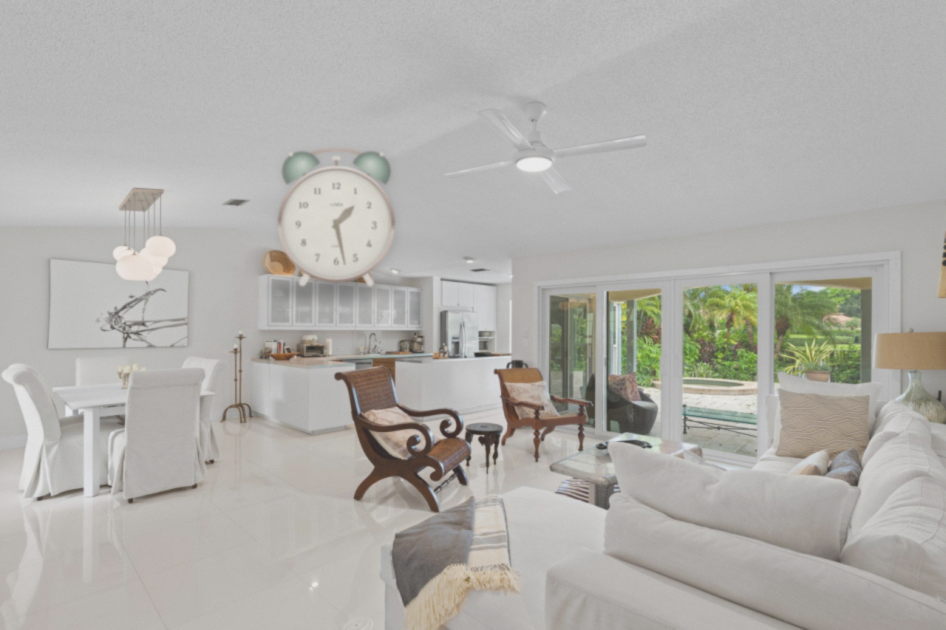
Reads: 1.28
